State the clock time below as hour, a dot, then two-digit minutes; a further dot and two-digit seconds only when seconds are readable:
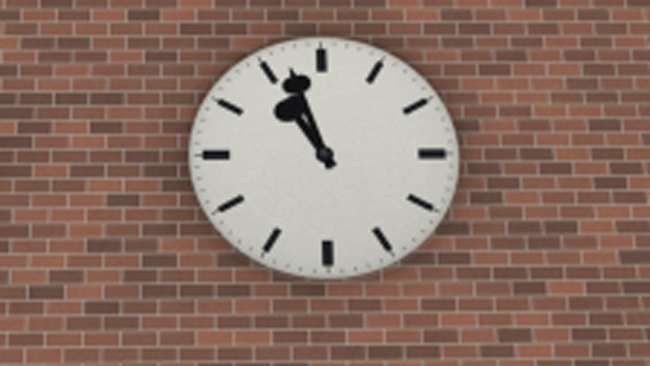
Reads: 10.57
